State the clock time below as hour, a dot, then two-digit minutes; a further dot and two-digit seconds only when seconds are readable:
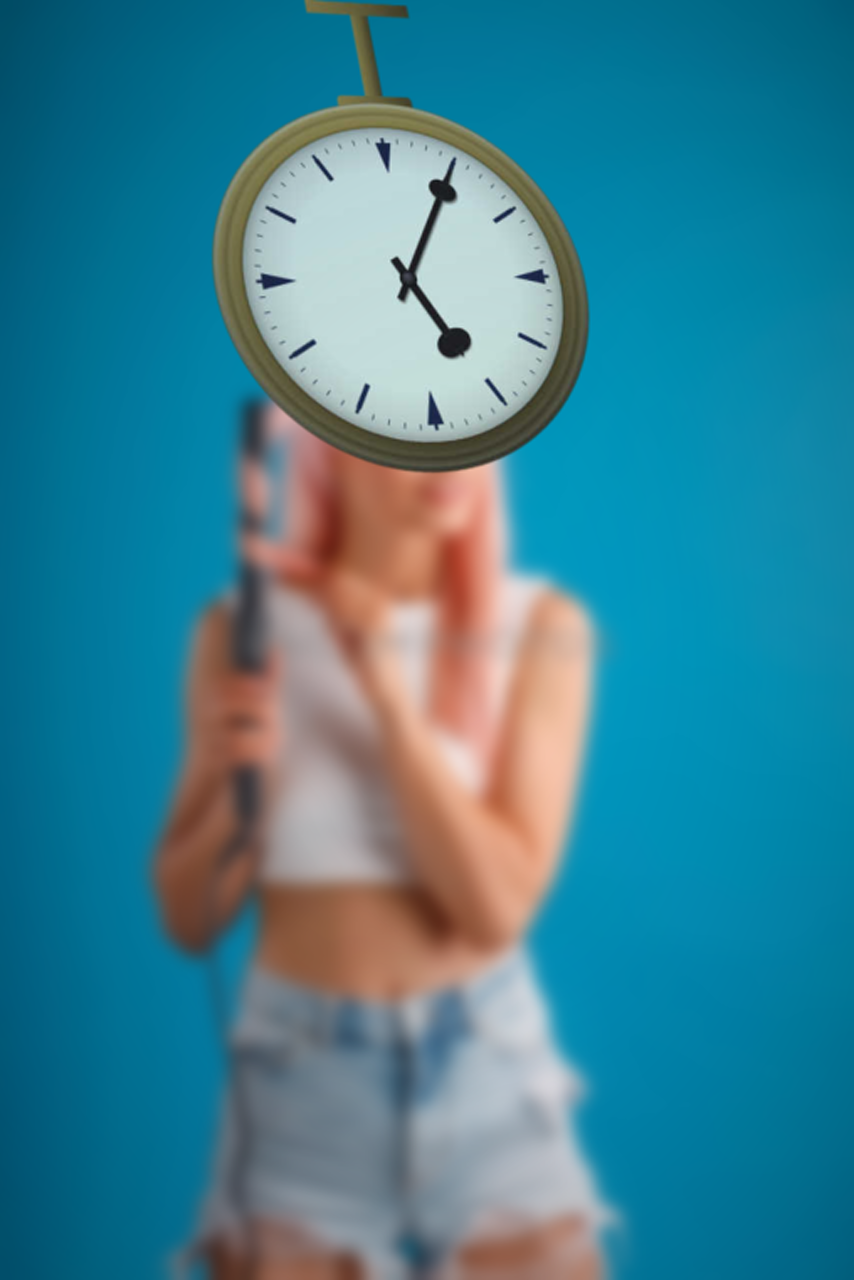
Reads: 5.05
